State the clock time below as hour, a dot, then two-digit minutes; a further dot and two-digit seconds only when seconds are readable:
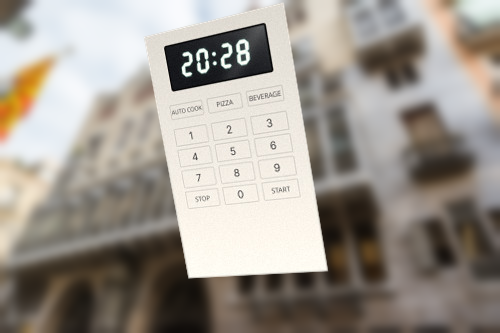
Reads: 20.28
